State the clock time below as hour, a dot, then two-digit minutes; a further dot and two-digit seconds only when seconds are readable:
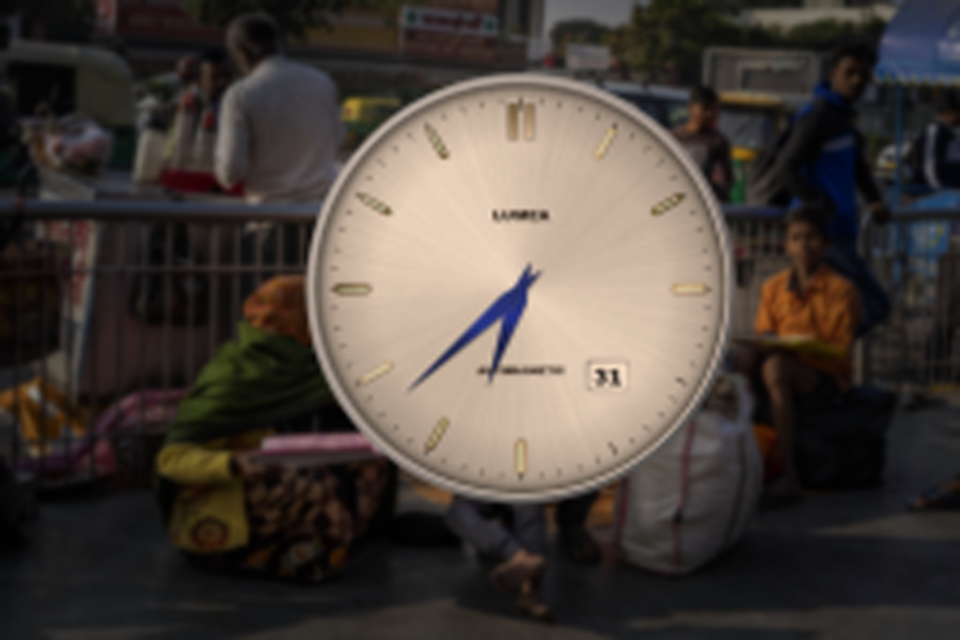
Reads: 6.38
